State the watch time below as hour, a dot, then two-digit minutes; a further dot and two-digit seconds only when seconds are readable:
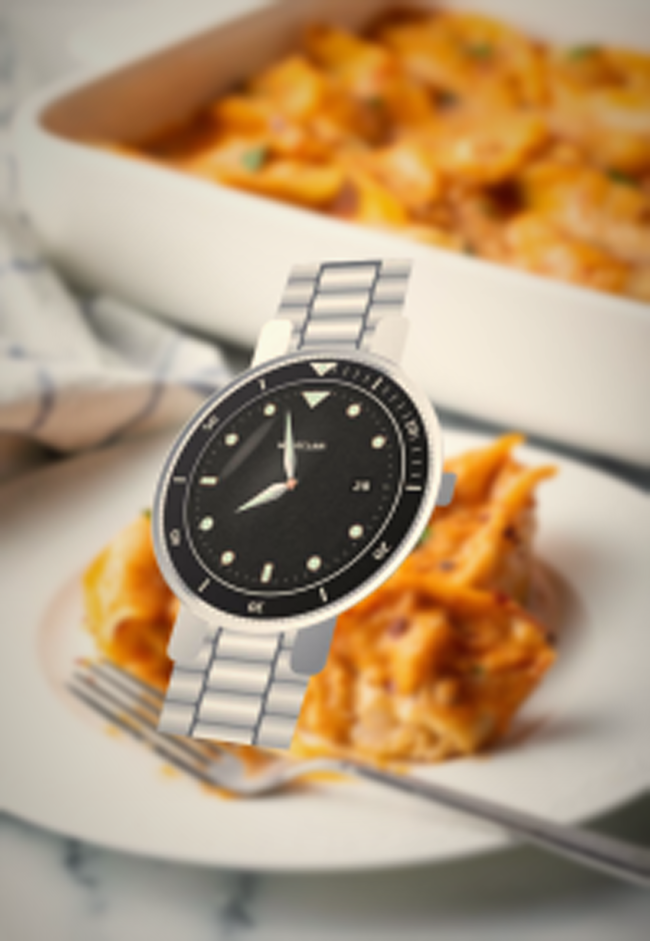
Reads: 7.57
